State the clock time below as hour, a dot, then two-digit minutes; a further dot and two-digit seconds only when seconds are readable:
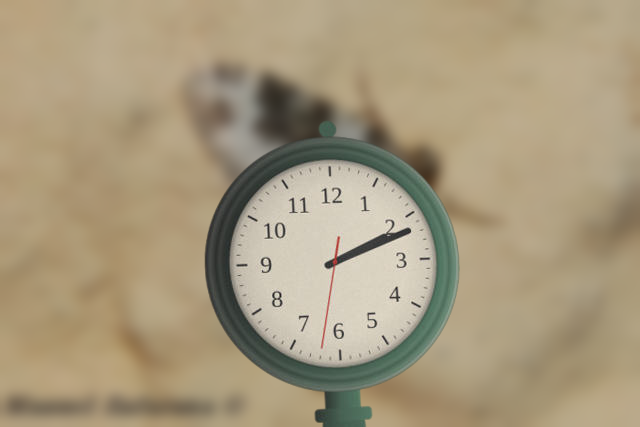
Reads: 2.11.32
